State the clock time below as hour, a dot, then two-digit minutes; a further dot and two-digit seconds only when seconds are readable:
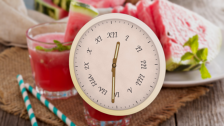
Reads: 12.31
